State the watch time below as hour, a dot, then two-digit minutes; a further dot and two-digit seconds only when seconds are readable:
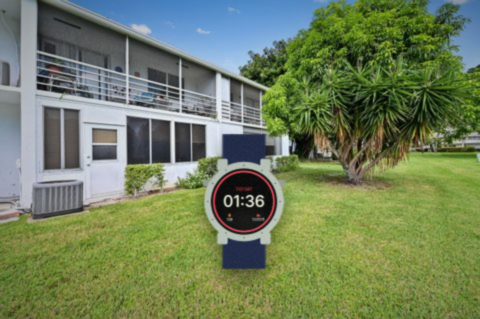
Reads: 1.36
